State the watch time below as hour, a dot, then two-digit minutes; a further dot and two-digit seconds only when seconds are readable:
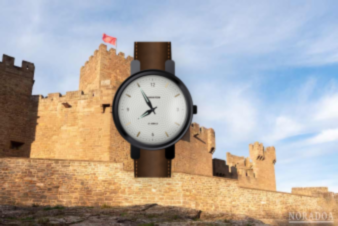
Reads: 7.55
